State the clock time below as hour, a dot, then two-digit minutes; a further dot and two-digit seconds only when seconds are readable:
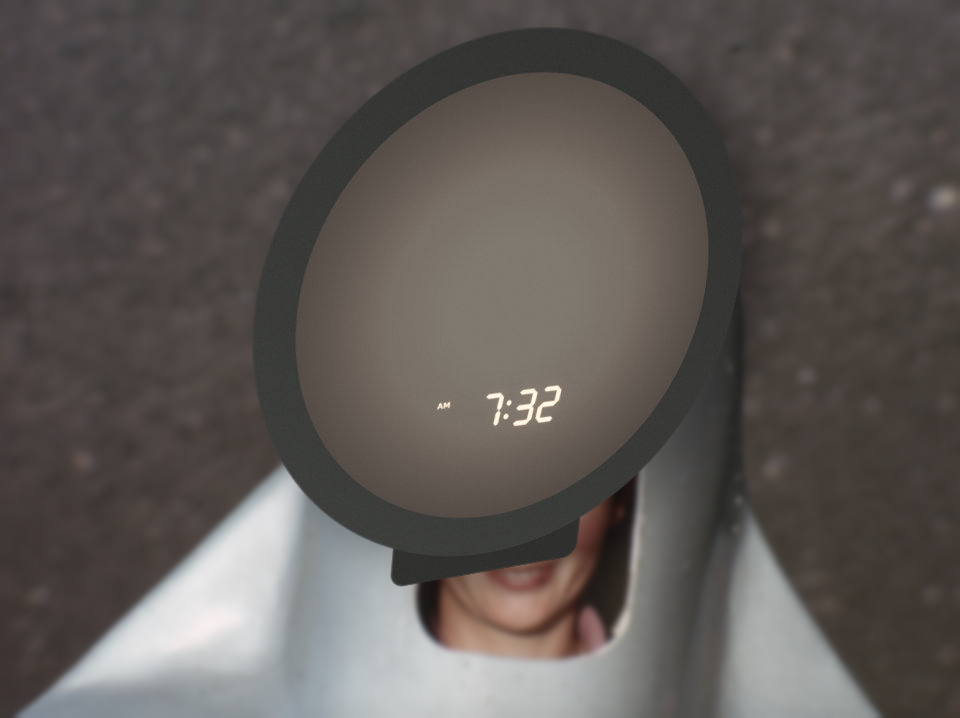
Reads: 7.32
